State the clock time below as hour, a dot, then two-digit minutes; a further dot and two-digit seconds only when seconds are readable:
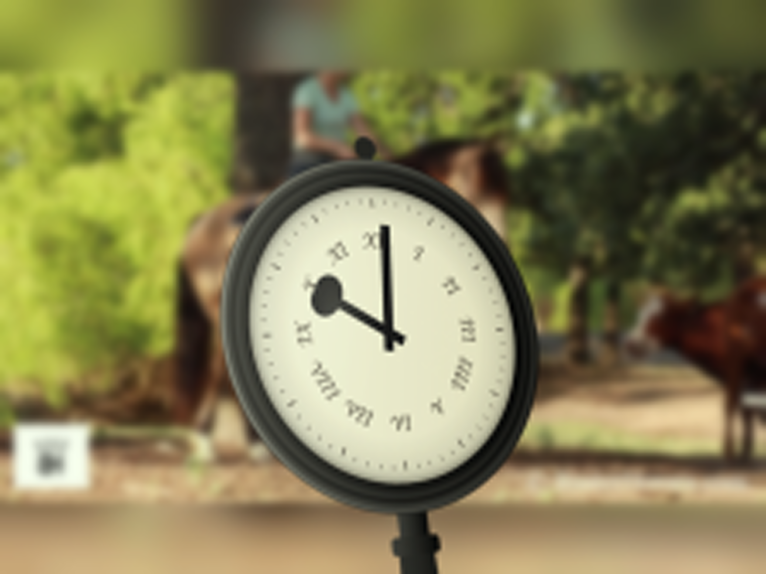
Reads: 10.01
